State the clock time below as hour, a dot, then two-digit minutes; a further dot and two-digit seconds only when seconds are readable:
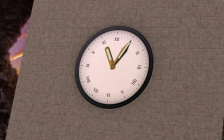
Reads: 11.05
